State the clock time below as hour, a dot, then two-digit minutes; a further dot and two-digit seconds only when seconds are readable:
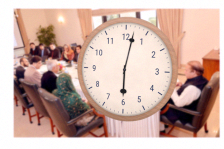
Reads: 6.02
